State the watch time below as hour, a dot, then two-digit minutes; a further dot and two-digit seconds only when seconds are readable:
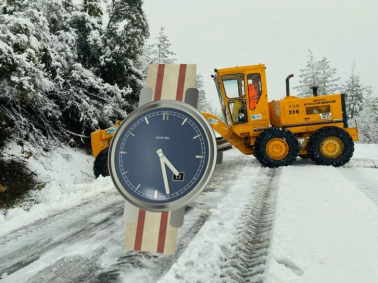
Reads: 4.27
